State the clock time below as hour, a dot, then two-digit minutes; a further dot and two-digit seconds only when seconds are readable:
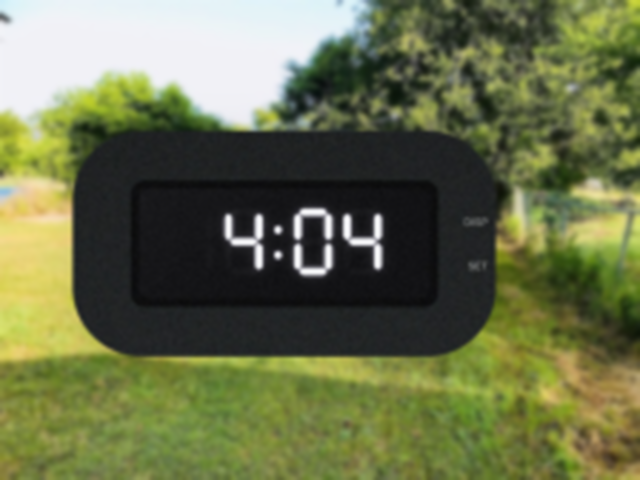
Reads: 4.04
